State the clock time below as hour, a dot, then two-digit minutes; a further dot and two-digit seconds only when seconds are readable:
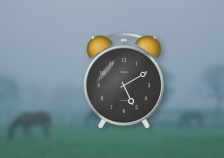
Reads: 5.10
